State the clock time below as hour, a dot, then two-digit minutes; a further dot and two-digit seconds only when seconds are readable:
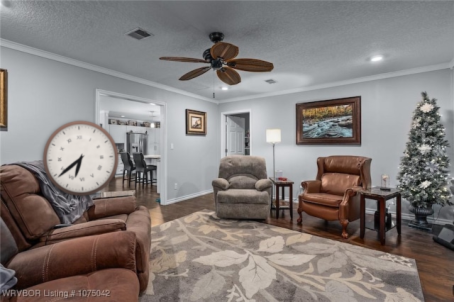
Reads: 6.39
